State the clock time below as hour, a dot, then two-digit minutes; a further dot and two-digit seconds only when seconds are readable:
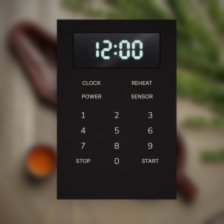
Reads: 12.00
